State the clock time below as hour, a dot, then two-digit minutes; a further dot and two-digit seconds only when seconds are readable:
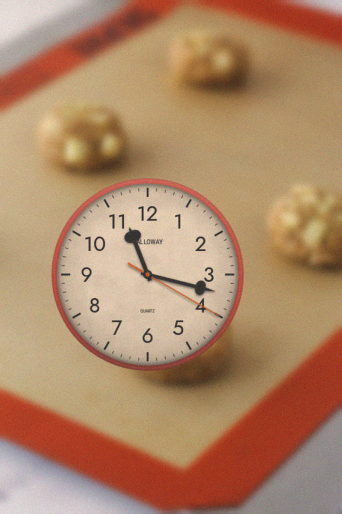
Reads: 11.17.20
